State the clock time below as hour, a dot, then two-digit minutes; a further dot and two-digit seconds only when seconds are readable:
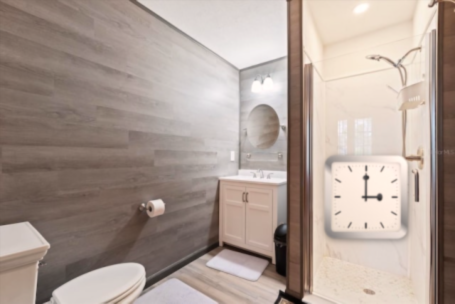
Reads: 3.00
